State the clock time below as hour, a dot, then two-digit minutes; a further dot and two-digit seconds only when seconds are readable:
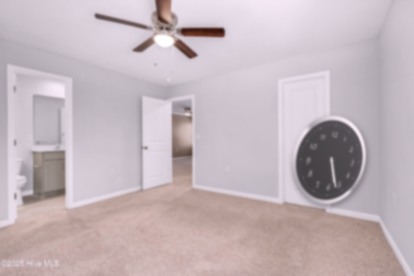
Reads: 5.27
